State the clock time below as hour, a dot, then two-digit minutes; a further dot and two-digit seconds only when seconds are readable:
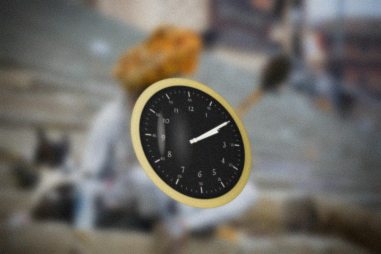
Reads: 2.10
